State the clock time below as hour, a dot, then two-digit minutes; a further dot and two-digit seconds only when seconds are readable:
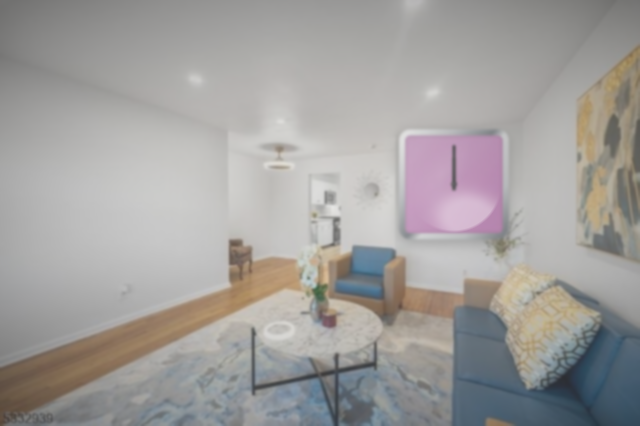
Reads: 12.00
